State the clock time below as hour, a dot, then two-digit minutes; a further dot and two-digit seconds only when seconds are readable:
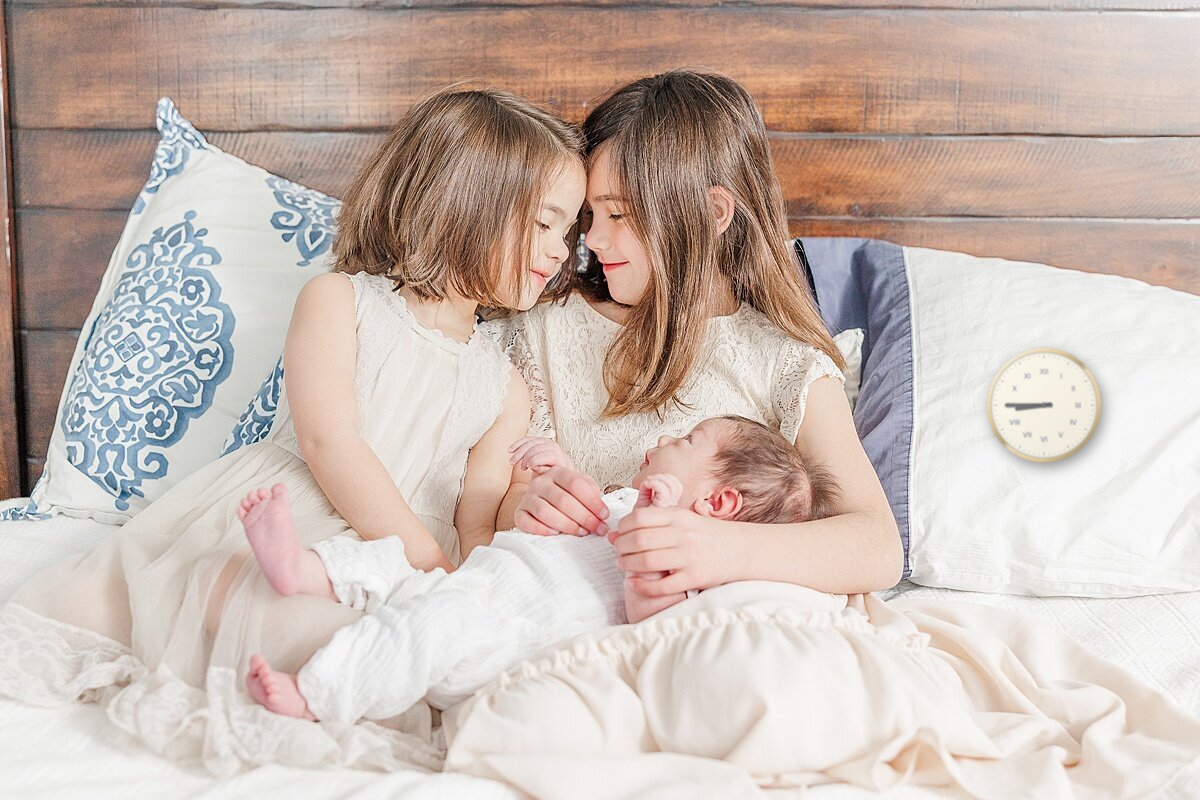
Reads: 8.45
